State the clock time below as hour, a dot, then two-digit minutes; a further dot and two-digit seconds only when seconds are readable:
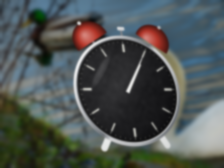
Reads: 1.05
